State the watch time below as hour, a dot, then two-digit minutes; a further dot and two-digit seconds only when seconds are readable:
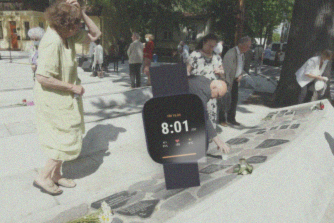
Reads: 8.01
